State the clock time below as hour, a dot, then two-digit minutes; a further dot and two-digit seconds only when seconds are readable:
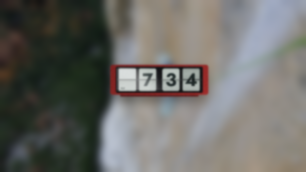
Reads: 7.34
